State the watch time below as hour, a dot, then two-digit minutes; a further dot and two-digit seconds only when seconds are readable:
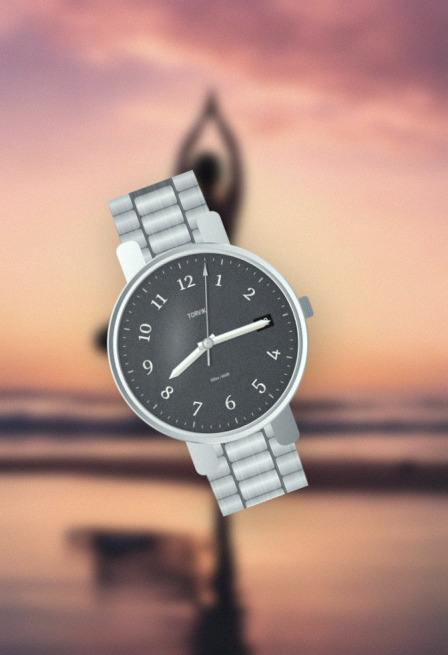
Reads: 8.15.03
